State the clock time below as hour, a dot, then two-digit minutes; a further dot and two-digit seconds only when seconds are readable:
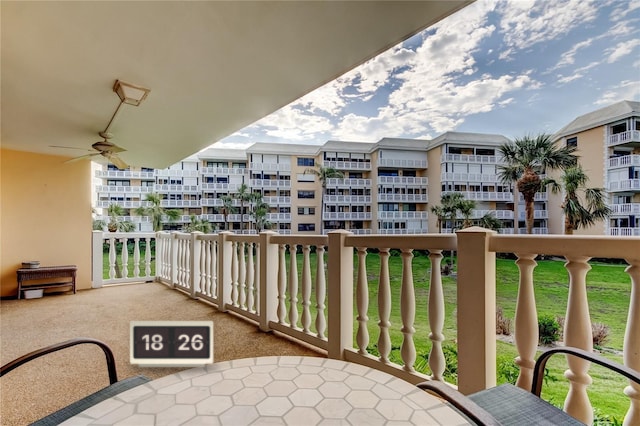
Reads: 18.26
